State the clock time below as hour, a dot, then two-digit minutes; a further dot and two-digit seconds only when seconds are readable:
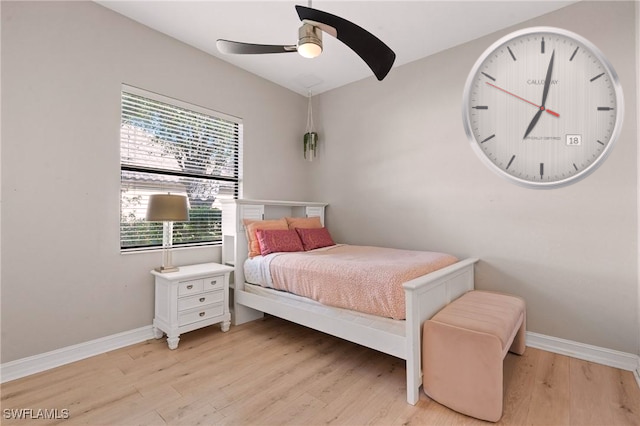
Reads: 7.01.49
